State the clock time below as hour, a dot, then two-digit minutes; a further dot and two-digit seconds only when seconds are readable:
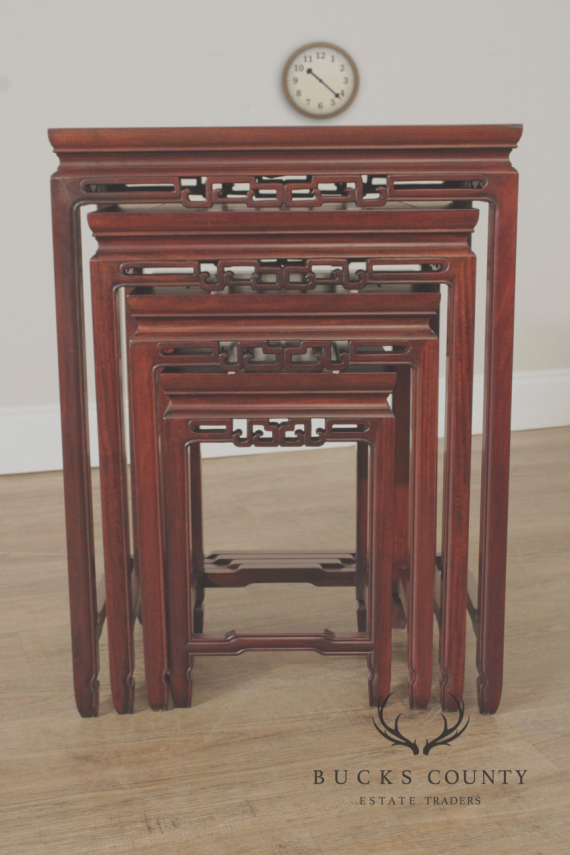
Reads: 10.22
